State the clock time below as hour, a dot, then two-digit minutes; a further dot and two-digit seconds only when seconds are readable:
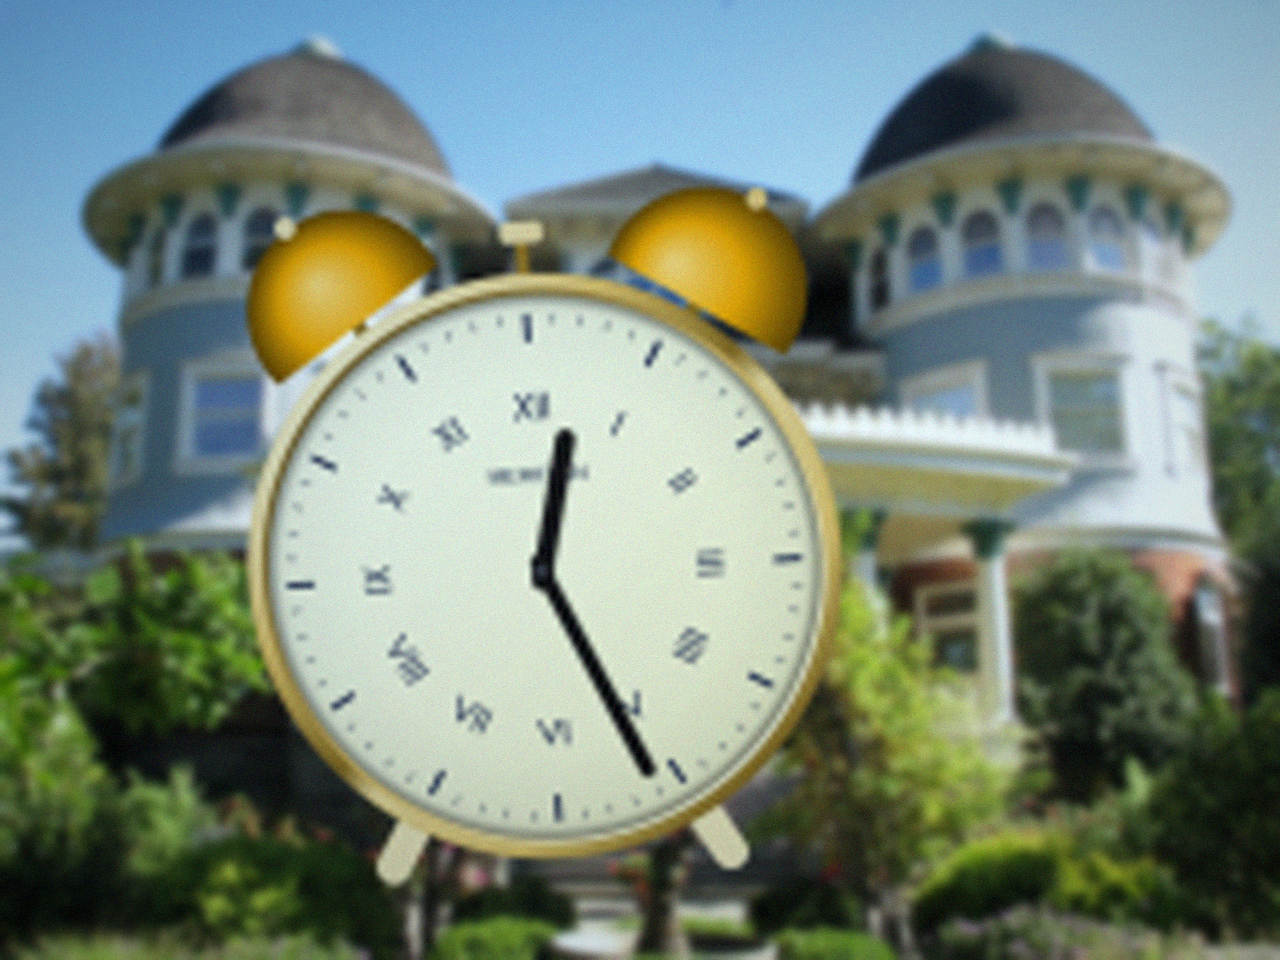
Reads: 12.26
